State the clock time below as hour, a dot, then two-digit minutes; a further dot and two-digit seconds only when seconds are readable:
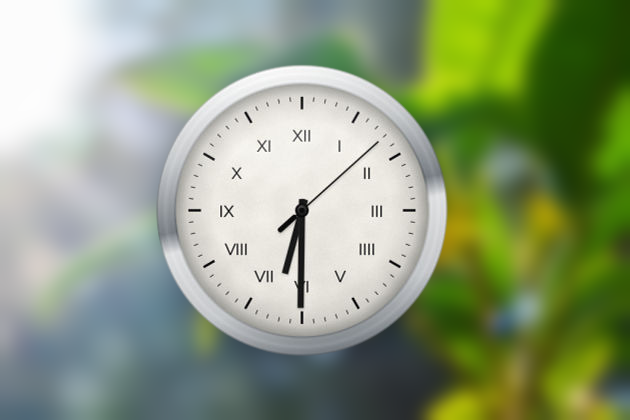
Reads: 6.30.08
